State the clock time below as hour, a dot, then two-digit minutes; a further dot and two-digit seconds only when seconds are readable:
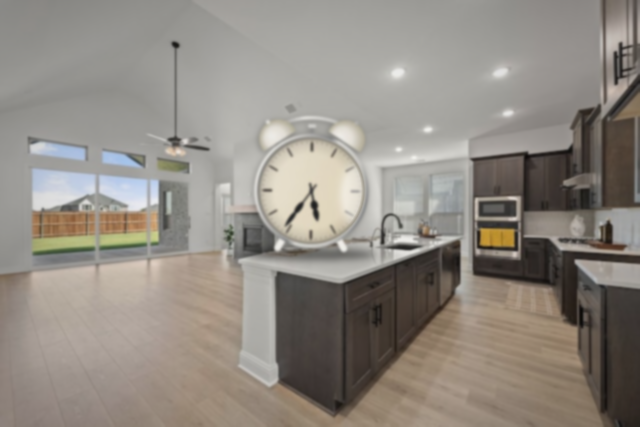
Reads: 5.36
